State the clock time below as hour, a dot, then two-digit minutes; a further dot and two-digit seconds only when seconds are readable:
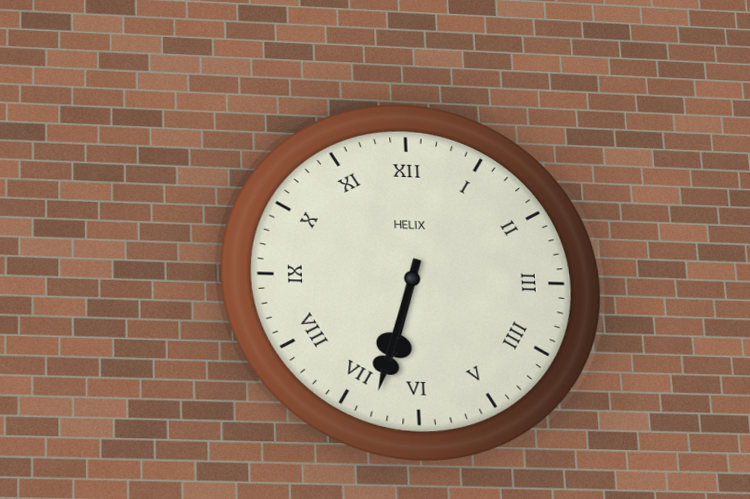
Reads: 6.33
